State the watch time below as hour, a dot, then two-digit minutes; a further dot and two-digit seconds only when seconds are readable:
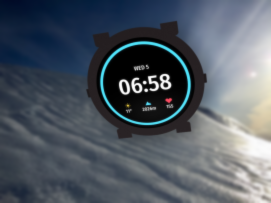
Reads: 6.58
